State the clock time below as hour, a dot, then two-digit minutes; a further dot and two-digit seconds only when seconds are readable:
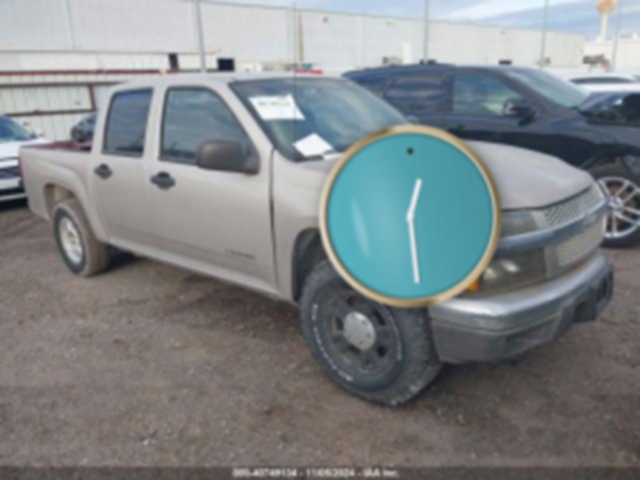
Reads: 12.29
